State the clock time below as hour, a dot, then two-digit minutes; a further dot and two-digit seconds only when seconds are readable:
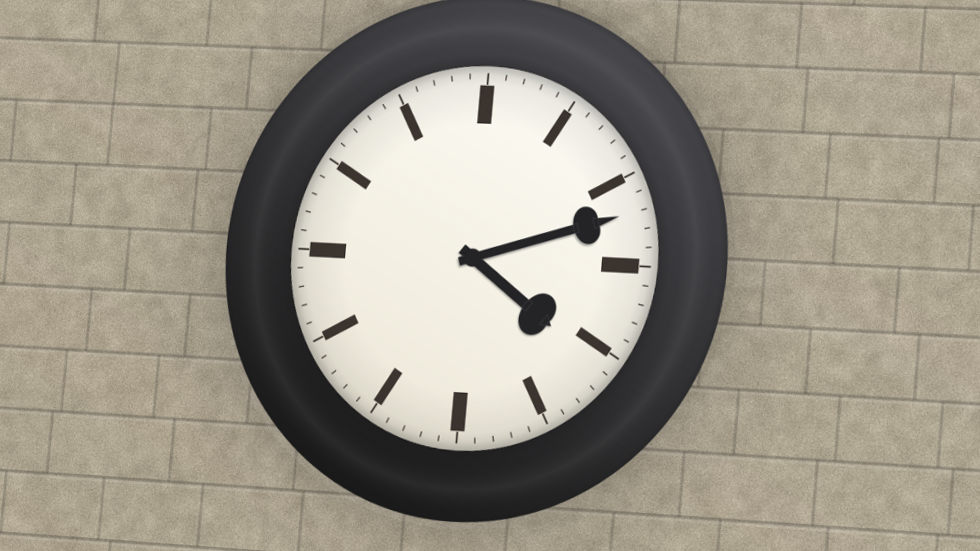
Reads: 4.12
